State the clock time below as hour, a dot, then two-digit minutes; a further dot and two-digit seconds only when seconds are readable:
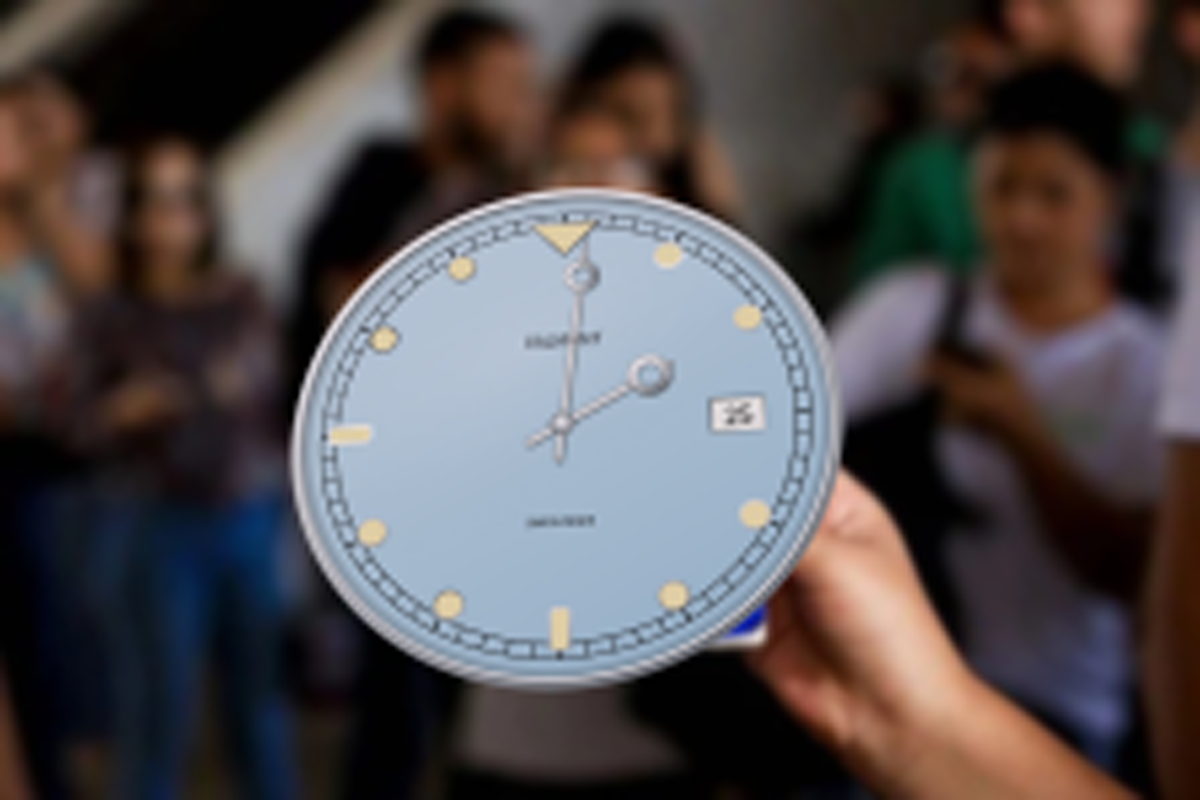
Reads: 2.01
